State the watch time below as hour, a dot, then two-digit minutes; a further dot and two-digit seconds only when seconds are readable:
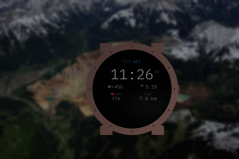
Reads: 11.26
